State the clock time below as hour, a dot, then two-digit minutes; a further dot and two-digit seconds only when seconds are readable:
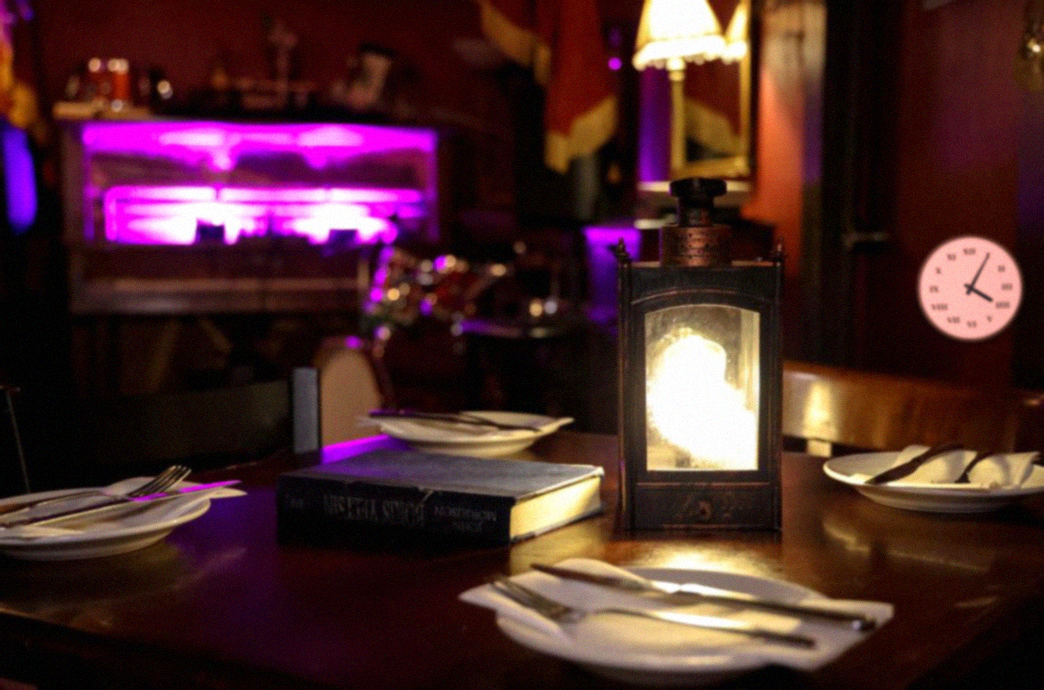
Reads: 4.05
